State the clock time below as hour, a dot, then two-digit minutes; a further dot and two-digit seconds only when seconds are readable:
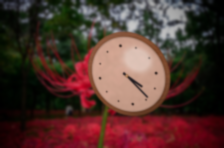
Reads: 4.24
